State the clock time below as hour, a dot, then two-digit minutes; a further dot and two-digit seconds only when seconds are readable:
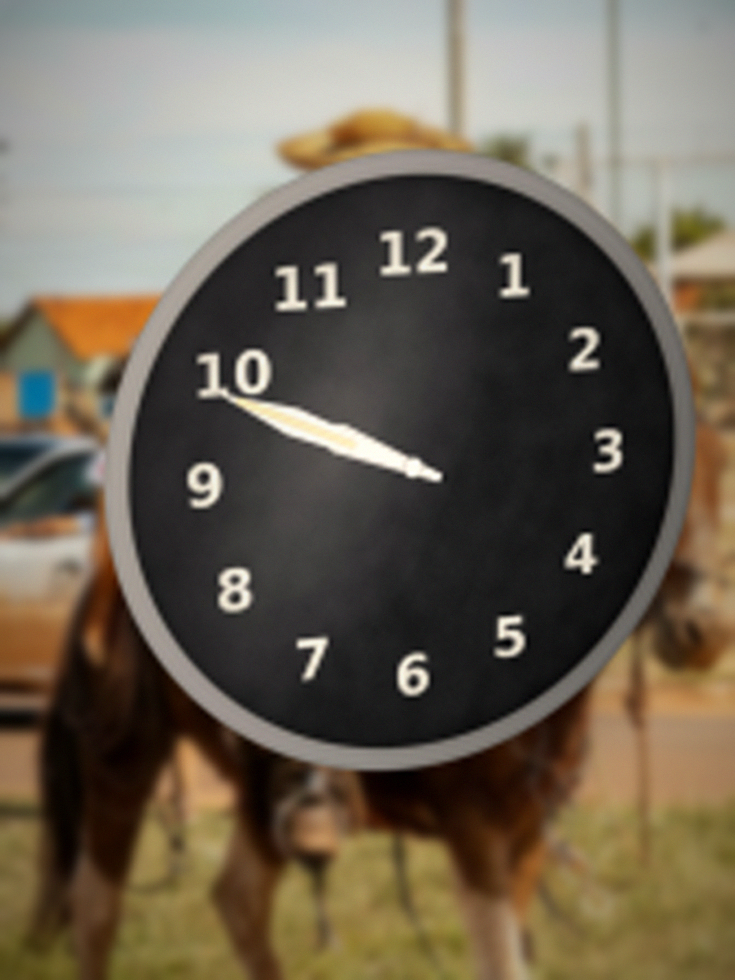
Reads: 9.49
